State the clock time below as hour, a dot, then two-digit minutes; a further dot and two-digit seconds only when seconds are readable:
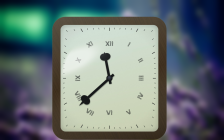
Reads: 11.38
